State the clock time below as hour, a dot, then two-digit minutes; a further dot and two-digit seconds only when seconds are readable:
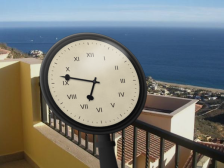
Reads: 6.47
